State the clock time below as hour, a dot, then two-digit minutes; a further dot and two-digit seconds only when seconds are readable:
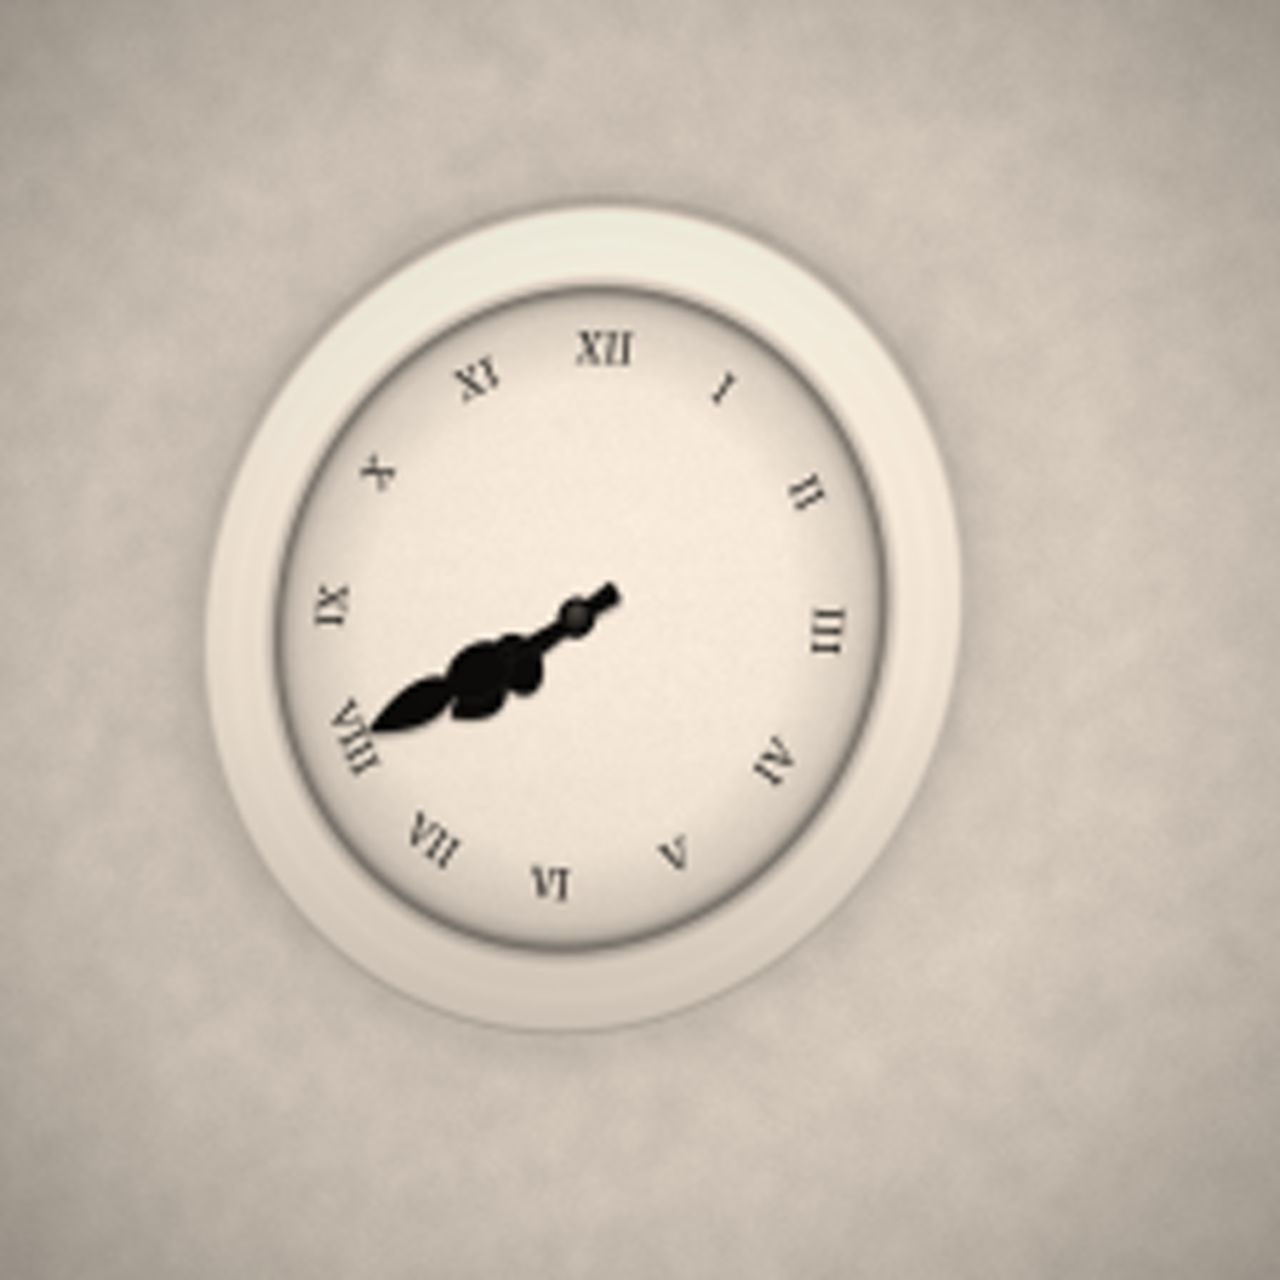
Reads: 7.40
